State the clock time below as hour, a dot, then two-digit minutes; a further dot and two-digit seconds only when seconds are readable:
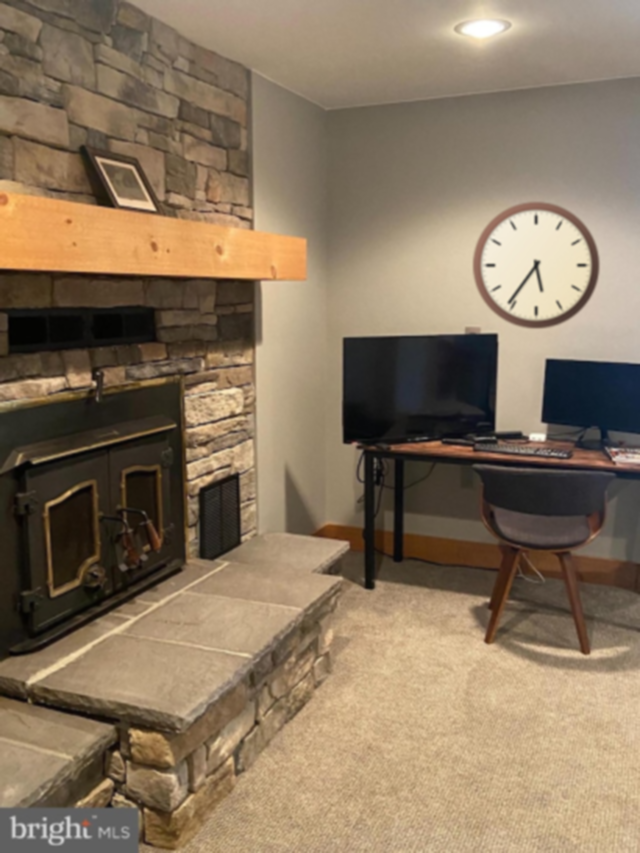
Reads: 5.36
